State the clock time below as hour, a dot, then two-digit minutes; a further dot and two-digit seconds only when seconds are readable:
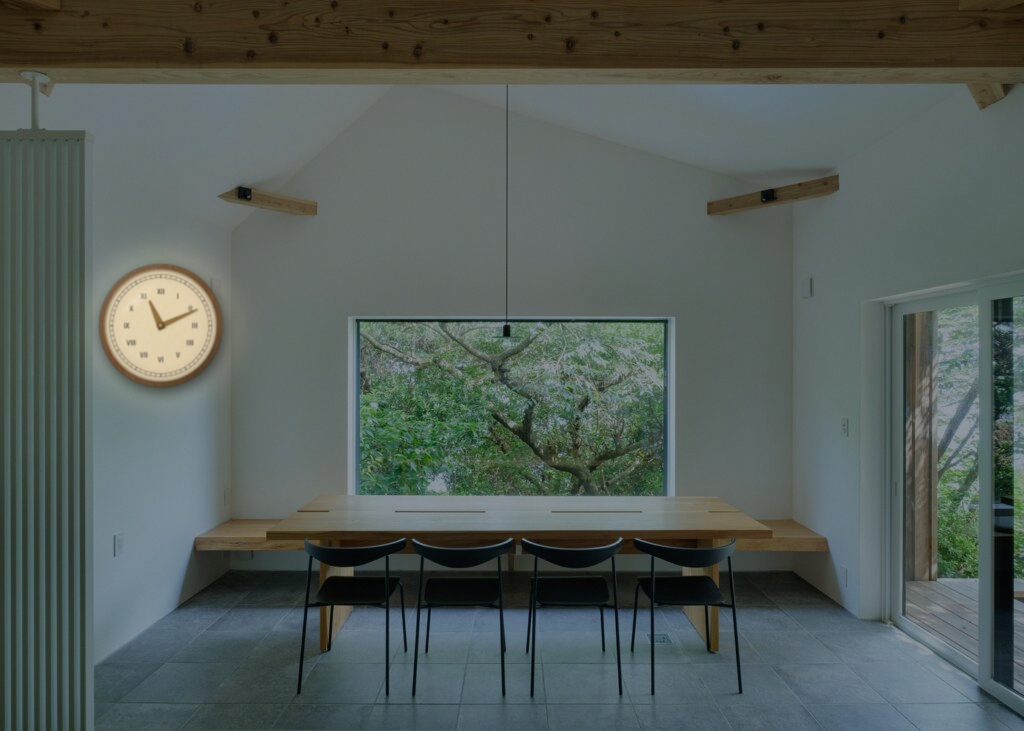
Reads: 11.11
